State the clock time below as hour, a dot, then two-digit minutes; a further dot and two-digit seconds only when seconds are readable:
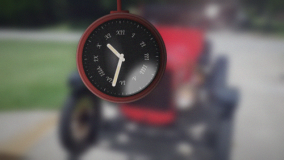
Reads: 10.33
